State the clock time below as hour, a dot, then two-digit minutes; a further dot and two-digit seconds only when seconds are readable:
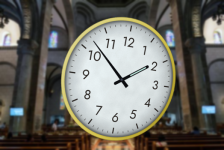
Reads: 1.52
